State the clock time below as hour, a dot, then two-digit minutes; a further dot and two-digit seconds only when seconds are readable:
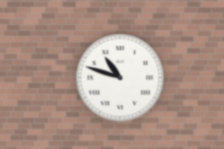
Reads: 10.48
